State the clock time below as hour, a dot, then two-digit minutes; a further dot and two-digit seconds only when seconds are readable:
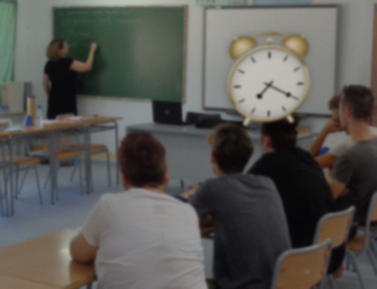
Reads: 7.20
